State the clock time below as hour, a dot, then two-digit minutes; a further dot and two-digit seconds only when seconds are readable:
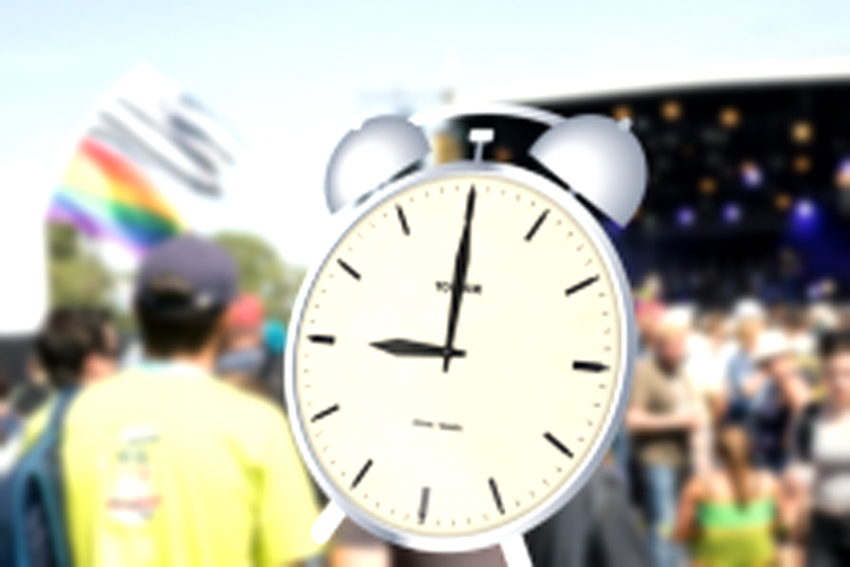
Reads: 9.00
